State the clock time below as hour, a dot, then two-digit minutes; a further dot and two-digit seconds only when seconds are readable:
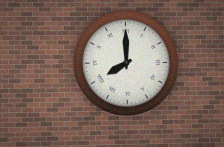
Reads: 8.00
